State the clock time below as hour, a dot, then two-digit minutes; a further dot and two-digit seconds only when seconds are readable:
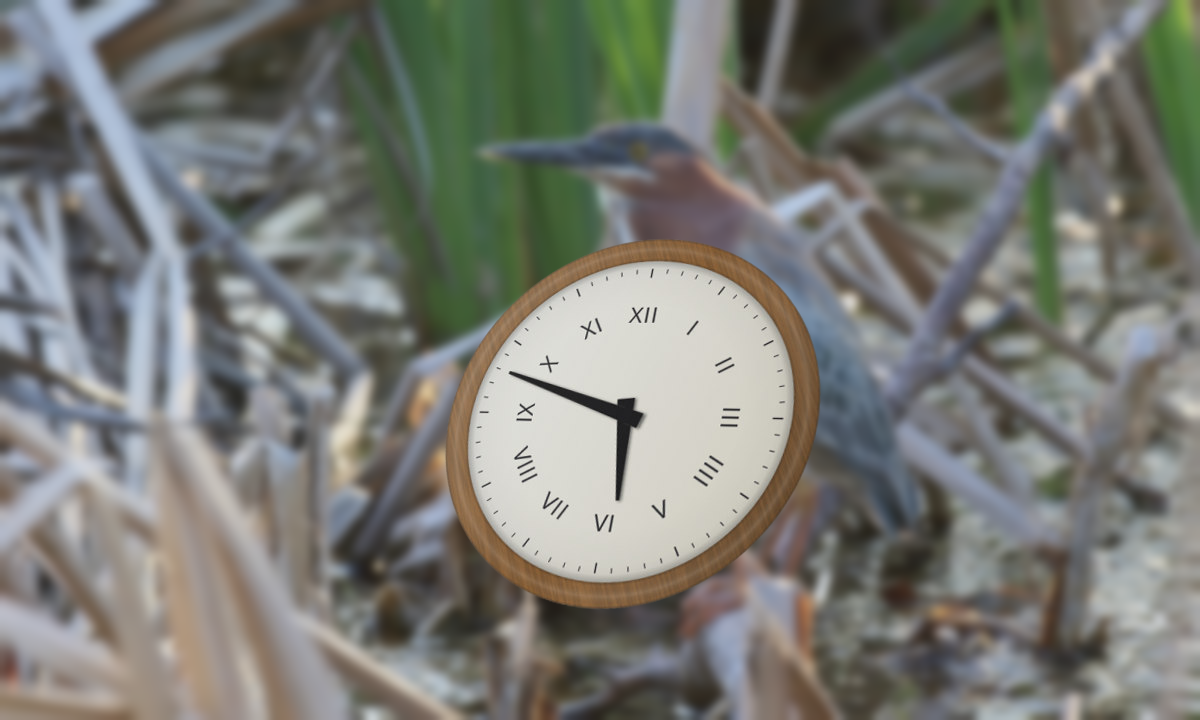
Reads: 5.48
